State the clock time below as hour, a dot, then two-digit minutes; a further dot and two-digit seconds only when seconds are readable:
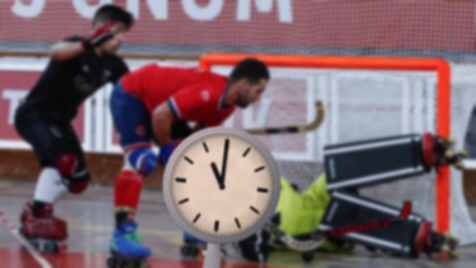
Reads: 11.00
